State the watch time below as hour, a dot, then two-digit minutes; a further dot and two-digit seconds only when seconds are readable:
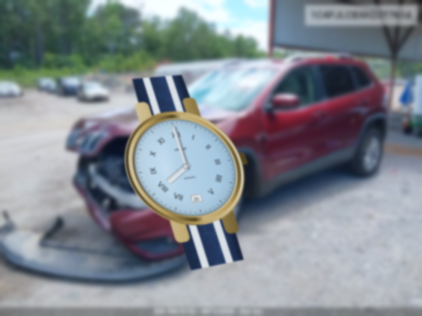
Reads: 8.00
